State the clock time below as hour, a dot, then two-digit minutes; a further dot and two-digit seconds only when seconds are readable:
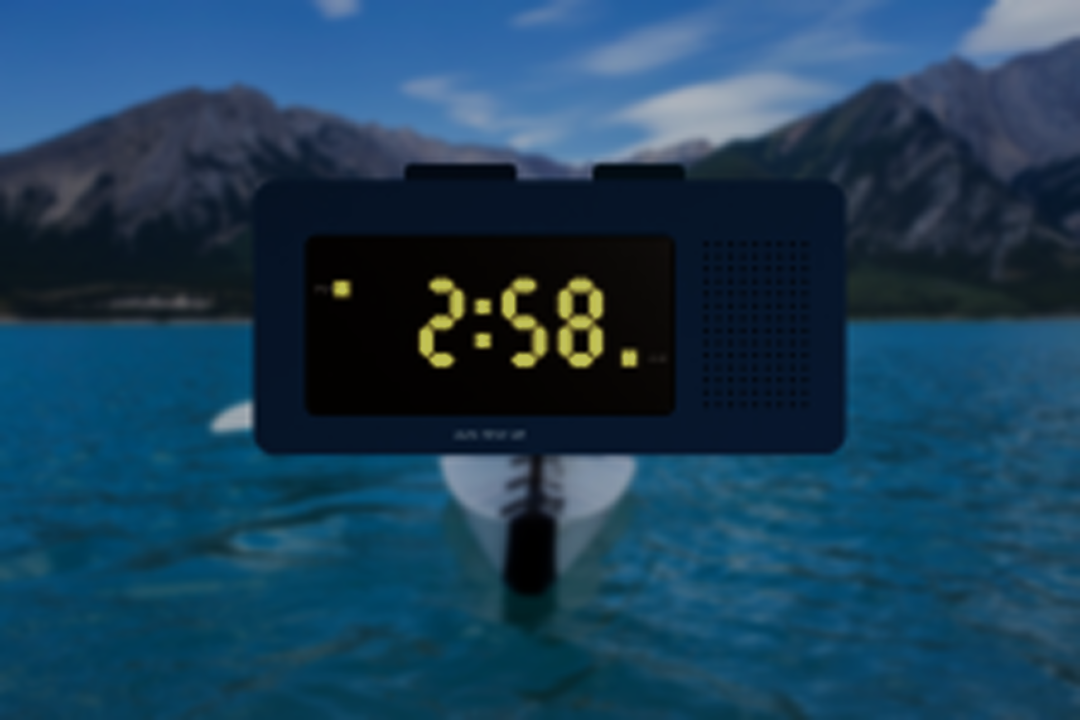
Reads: 2.58
